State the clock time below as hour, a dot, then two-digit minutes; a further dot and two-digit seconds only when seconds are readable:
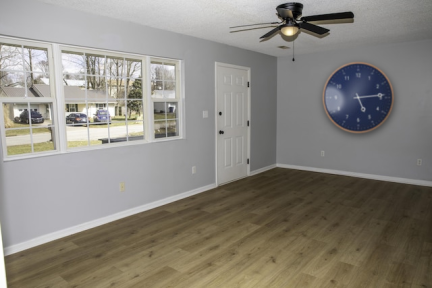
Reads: 5.14
